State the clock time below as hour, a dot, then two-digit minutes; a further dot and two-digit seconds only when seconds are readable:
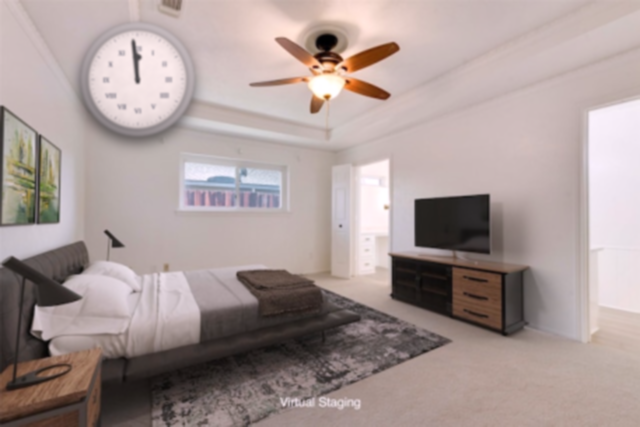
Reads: 11.59
